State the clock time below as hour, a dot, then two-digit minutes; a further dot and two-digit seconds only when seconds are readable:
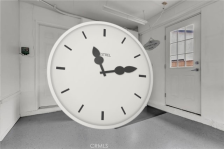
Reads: 11.13
